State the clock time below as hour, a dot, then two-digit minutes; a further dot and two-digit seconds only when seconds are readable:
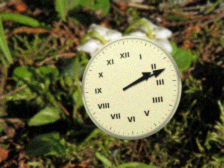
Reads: 2.12
